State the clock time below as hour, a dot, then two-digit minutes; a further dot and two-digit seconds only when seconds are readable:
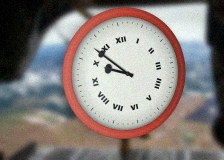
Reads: 9.53
